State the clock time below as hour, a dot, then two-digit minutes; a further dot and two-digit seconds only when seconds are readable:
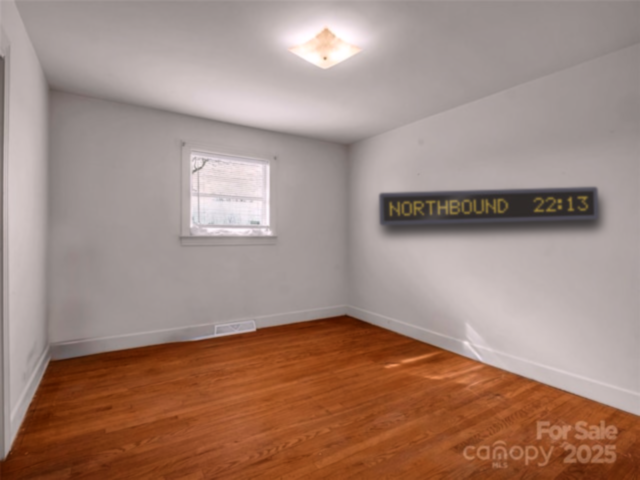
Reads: 22.13
